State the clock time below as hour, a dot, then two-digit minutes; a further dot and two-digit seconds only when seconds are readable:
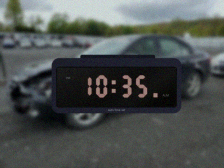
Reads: 10.35
